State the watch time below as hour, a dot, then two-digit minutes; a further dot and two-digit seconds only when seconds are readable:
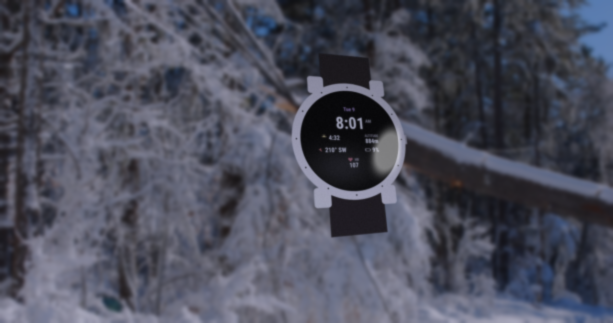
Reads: 8.01
